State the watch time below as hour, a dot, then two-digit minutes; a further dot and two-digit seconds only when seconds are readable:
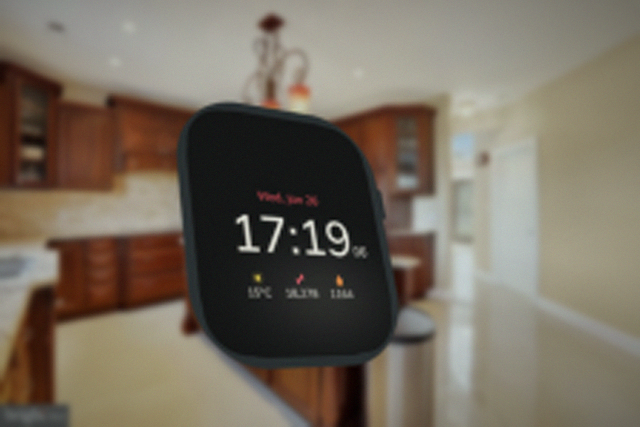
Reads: 17.19
